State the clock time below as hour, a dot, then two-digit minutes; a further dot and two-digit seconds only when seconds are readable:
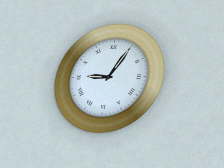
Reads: 9.05
